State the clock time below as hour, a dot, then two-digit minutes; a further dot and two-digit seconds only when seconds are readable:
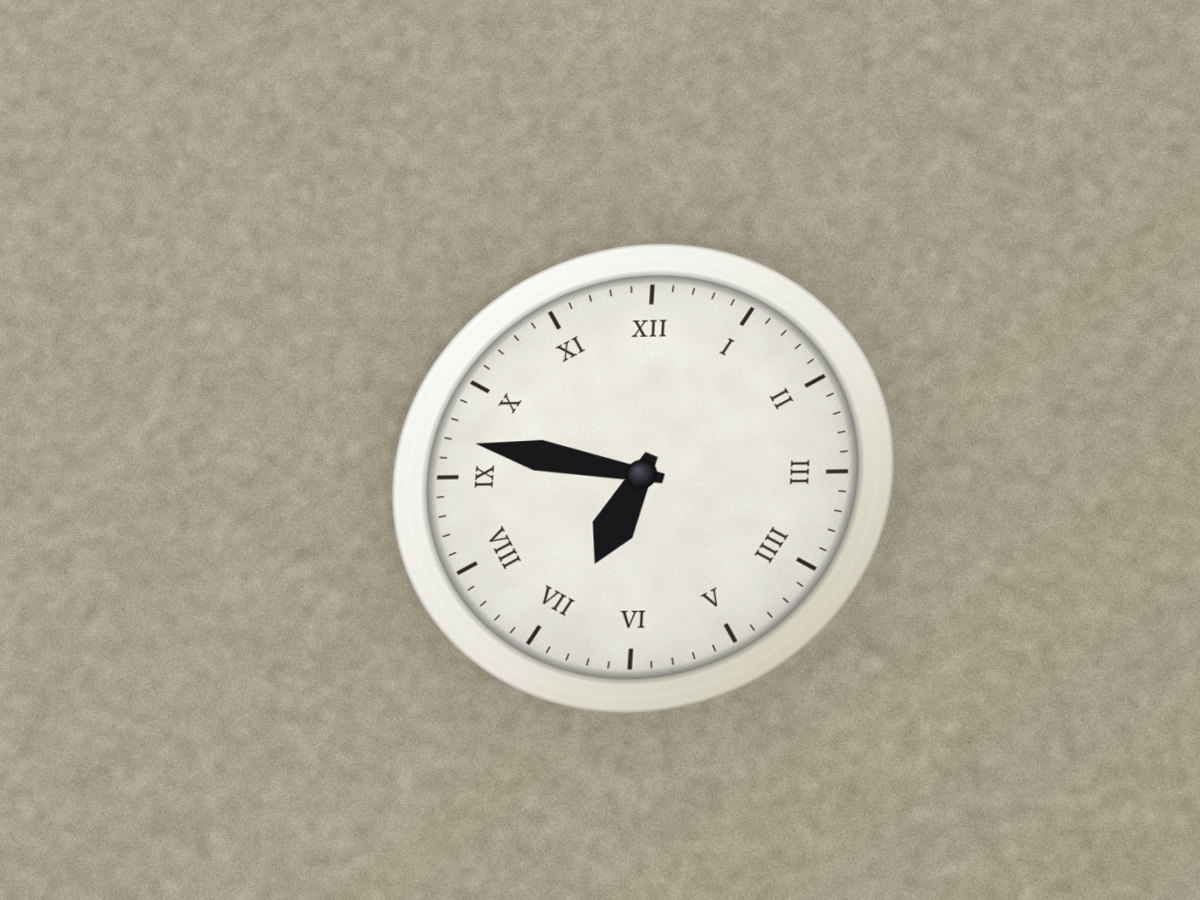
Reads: 6.47
